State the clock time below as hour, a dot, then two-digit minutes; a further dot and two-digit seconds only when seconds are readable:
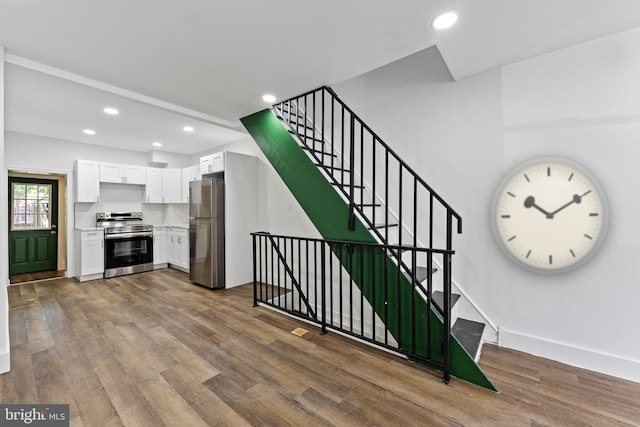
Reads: 10.10
